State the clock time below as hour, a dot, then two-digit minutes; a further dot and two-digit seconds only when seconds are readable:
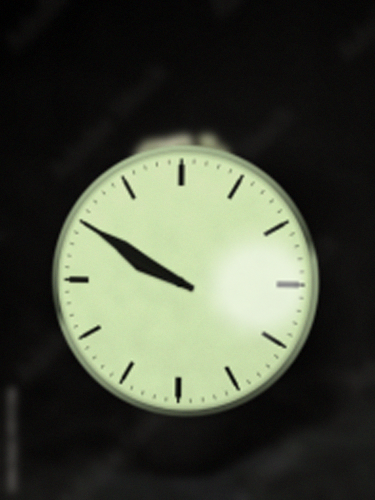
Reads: 9.50
